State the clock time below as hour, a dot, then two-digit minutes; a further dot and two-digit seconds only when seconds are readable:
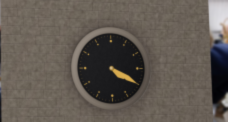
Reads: 4.20
